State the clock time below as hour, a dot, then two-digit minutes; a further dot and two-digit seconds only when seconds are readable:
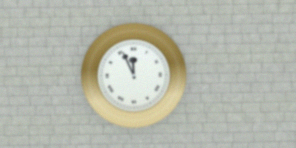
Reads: 11.56
